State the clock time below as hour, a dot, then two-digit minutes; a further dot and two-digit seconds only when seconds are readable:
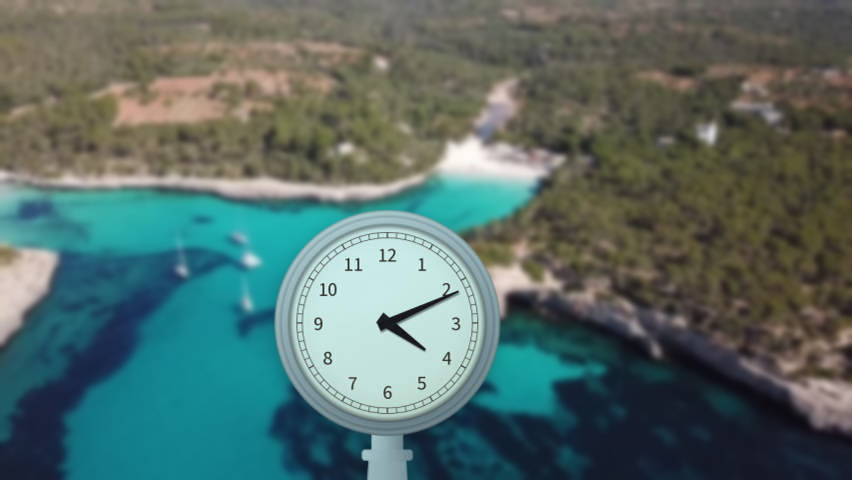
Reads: 4.11
